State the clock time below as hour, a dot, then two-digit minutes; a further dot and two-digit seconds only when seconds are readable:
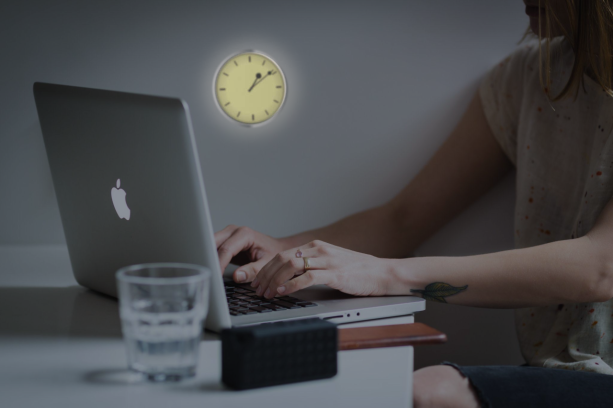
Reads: 1.09
